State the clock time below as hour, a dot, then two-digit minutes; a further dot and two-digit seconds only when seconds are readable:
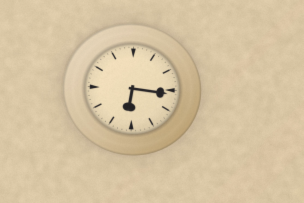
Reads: 6.16
